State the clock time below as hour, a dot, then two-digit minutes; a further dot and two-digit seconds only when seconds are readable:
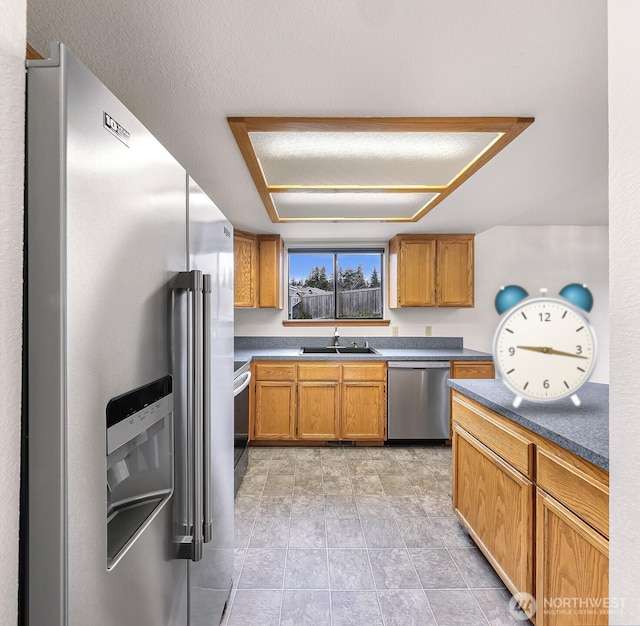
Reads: 9.17
